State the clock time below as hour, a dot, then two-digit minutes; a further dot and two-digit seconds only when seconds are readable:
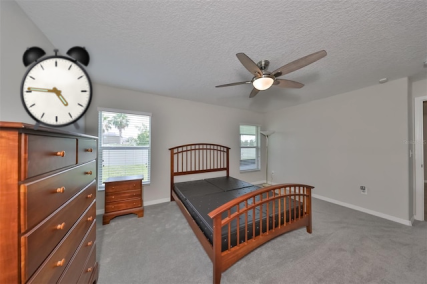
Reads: 4.46
